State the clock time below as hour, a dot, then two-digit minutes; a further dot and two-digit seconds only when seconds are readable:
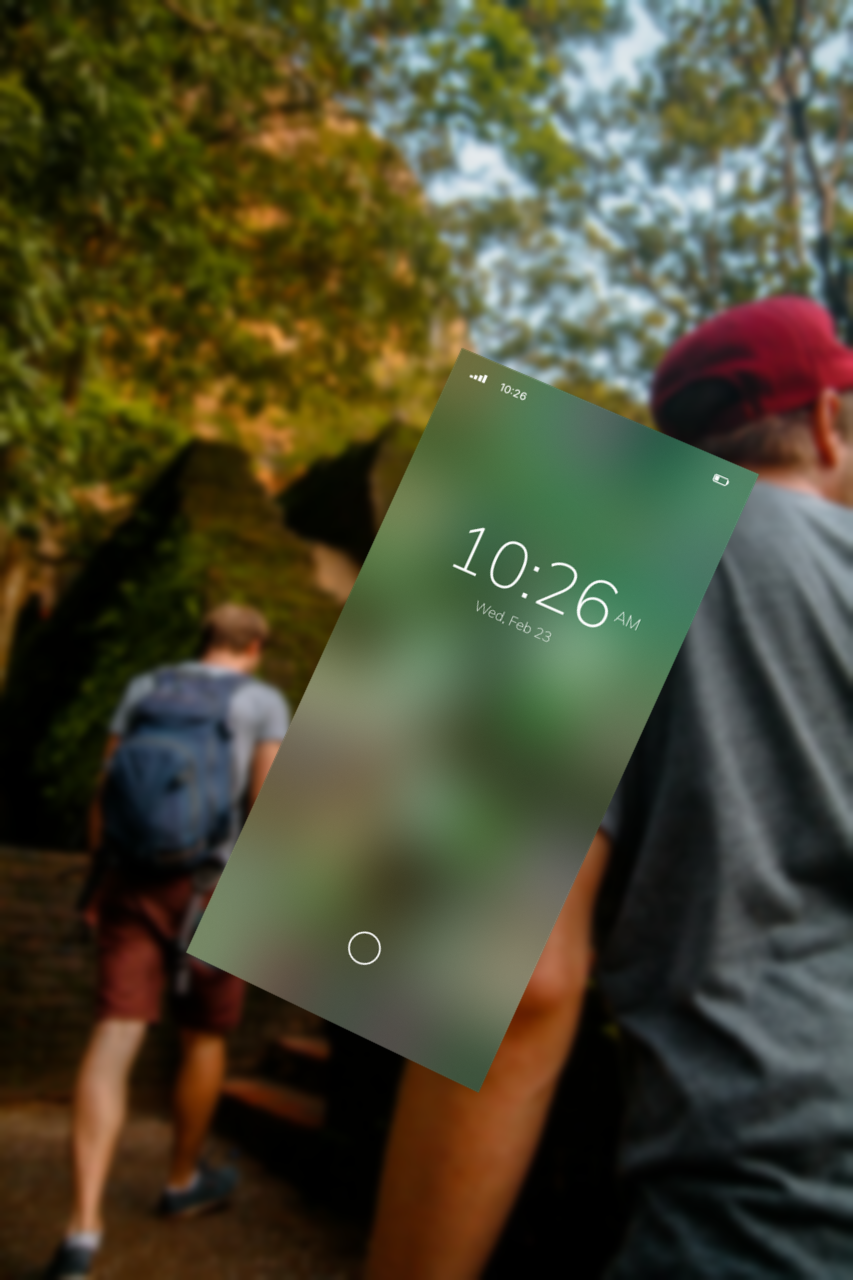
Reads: 10.26
